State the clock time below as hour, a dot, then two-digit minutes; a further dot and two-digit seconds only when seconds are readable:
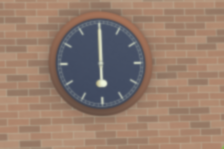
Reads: 6.00
